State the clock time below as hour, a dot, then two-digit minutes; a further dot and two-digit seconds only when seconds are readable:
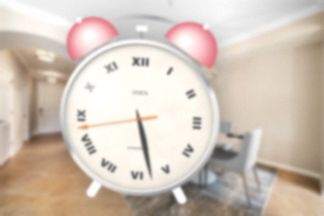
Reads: 5.27.43
